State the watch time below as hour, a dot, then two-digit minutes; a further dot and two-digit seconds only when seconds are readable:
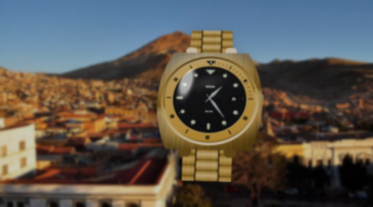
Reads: 1.24
